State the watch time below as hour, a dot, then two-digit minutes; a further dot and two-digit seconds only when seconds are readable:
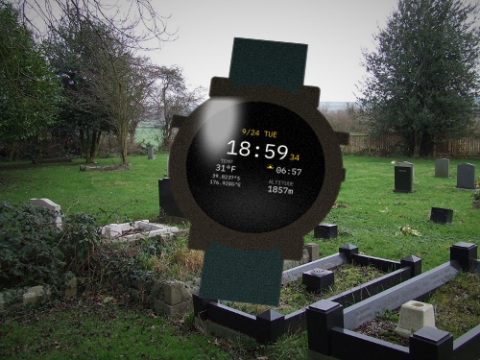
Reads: 18.59.34
